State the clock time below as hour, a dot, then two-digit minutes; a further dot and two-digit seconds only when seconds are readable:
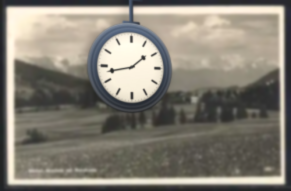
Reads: 1.43
